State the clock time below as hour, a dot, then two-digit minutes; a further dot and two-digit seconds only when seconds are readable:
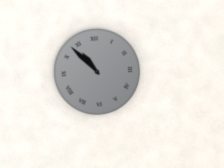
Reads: 10.53
